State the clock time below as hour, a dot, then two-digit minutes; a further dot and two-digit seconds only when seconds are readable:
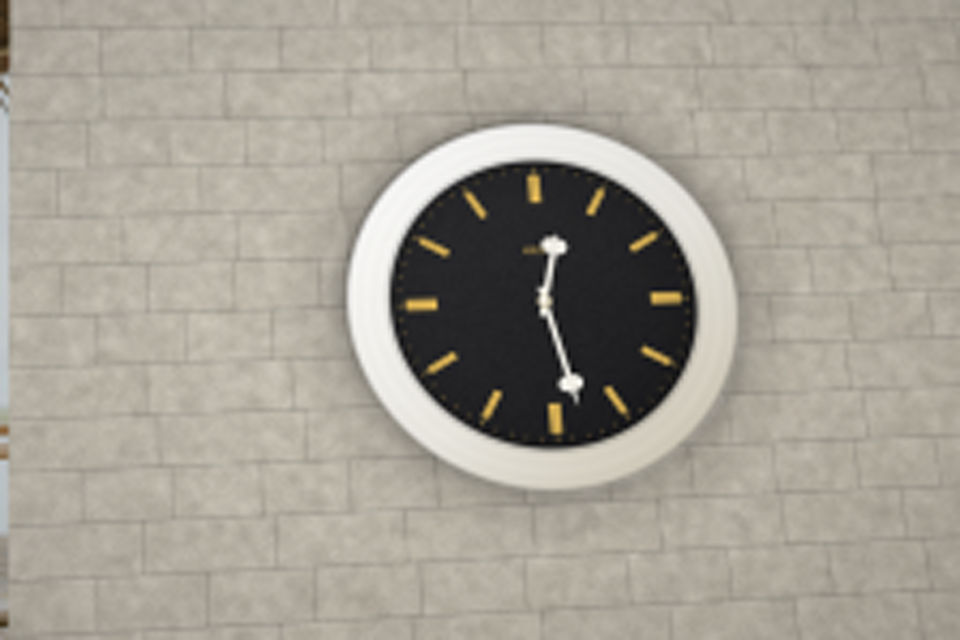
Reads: 12.28
